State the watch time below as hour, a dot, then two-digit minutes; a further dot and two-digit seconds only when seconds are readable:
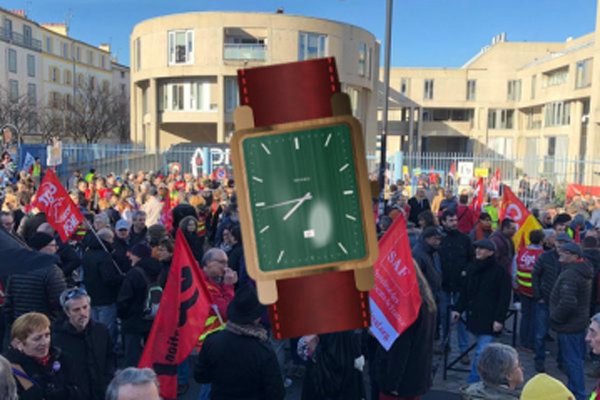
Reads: 7.44
